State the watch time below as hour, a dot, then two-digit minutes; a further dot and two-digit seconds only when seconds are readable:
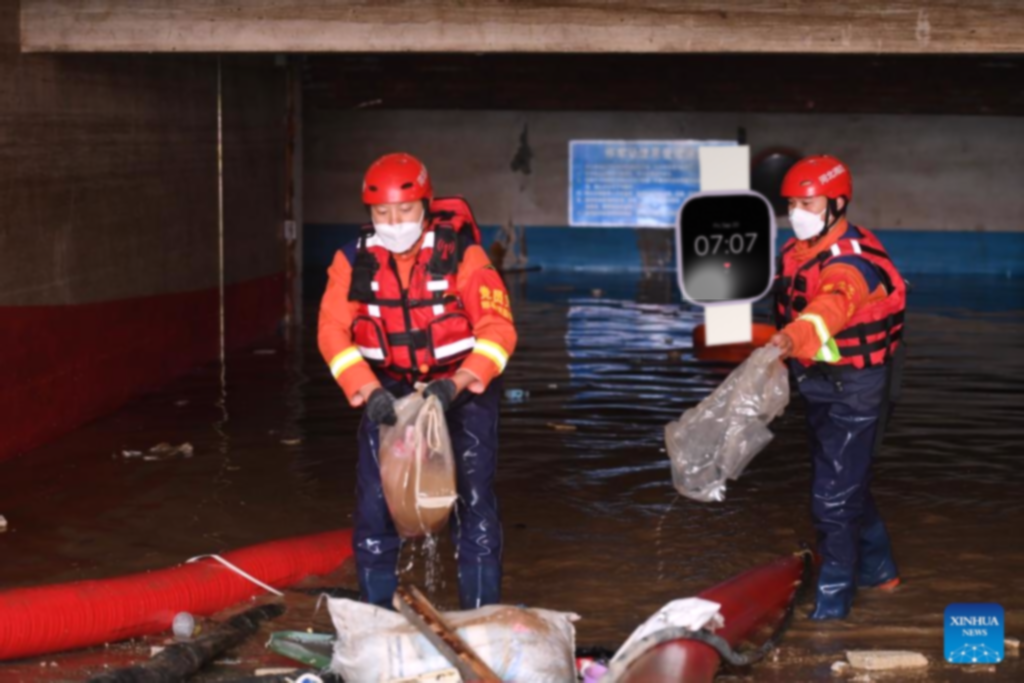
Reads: 7.07
